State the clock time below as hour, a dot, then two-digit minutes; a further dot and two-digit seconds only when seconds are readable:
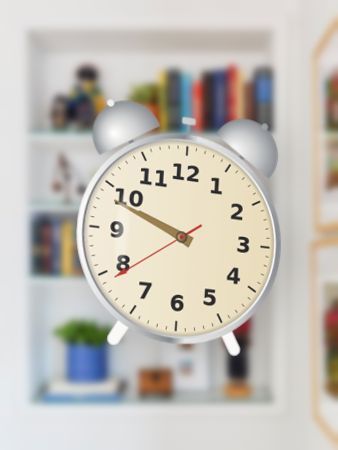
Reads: 9.48.39
